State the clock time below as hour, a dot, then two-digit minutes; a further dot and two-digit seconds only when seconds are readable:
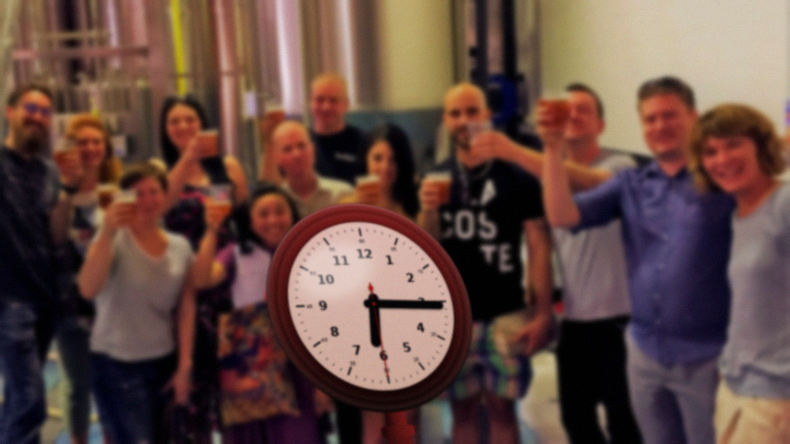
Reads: 6.15.30
